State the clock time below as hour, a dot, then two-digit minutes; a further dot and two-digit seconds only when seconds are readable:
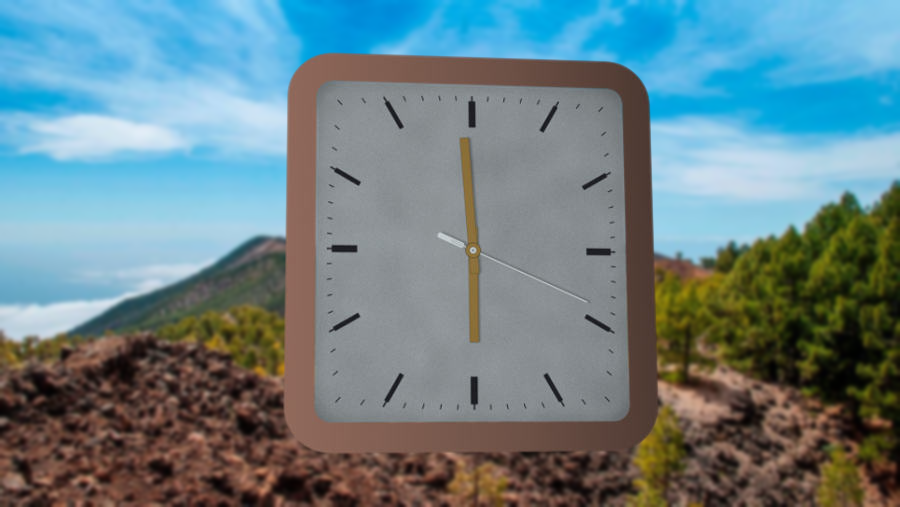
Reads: 5.59.19
